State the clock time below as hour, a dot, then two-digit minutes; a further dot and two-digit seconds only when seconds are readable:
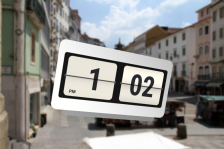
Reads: 1.02
